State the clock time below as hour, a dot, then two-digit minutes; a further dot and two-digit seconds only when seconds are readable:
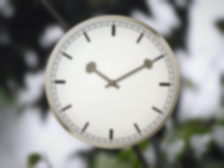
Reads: 10.10
